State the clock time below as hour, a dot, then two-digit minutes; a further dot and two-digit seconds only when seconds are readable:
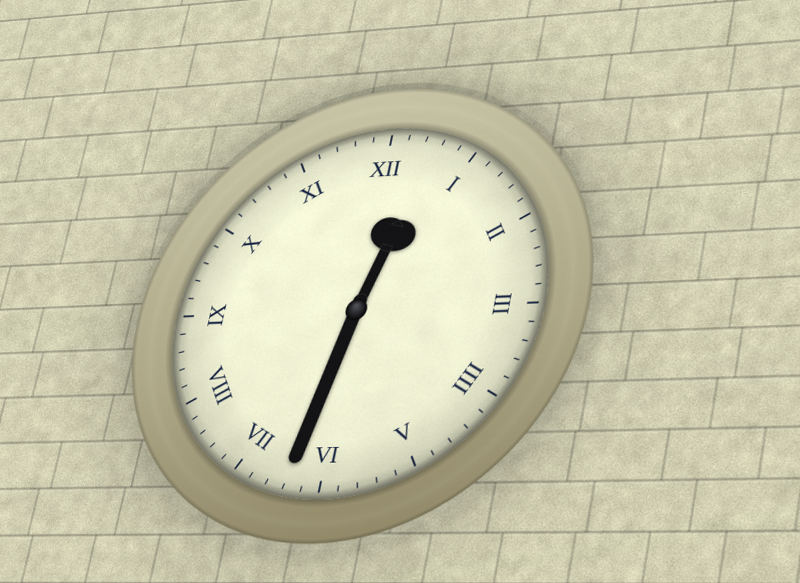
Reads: 12.32
